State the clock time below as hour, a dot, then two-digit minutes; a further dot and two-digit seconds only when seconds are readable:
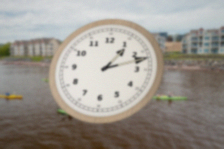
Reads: 1.12
